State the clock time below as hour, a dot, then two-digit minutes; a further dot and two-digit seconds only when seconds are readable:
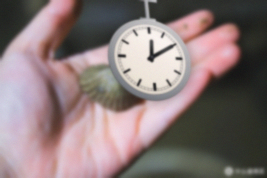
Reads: 12.10
